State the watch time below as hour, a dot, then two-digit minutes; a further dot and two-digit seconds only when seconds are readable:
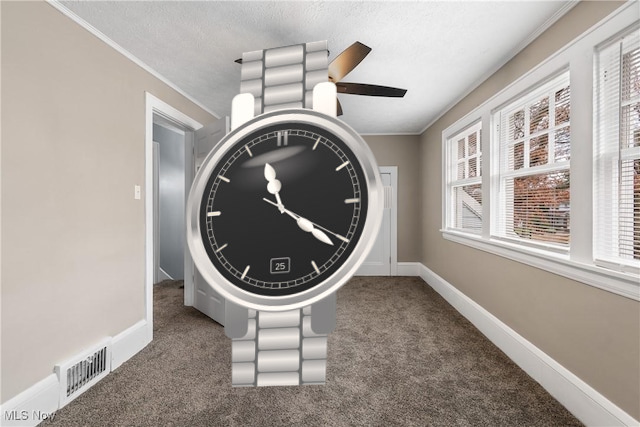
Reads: 11.21.20
